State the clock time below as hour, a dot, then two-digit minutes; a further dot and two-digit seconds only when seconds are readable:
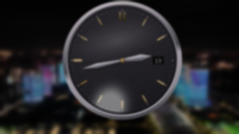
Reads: 2.43
